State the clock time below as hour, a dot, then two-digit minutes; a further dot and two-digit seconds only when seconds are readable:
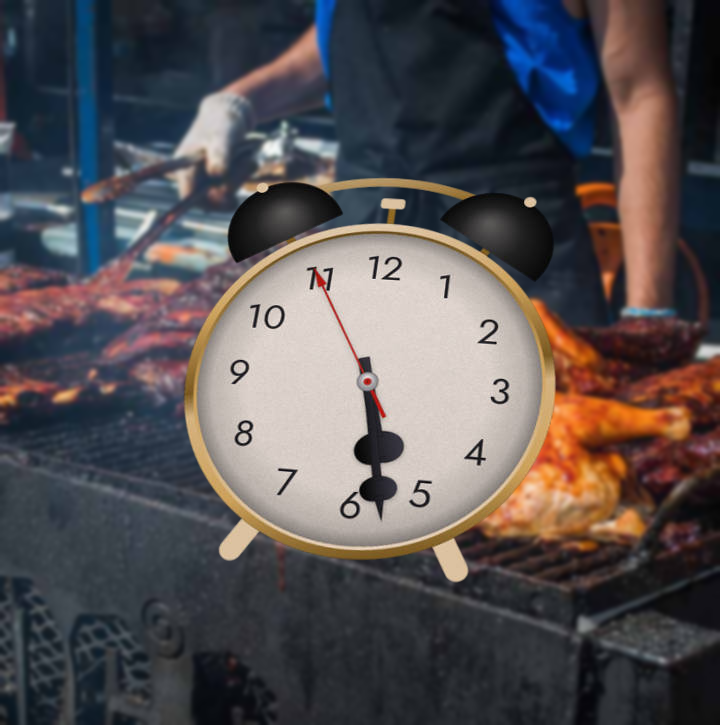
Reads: 5.27.55
